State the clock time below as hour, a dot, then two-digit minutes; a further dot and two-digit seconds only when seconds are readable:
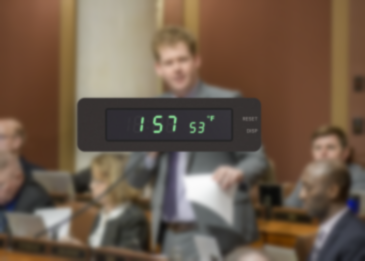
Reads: 1.57
